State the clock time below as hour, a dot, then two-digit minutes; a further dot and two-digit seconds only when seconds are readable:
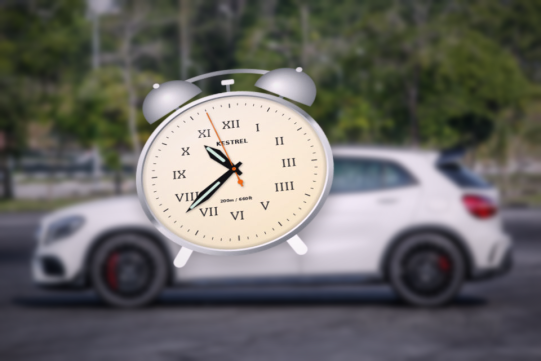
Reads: 10.37.57
